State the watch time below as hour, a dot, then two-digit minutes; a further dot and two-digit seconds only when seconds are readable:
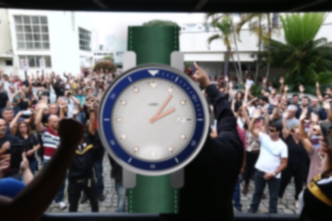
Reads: 2.06
